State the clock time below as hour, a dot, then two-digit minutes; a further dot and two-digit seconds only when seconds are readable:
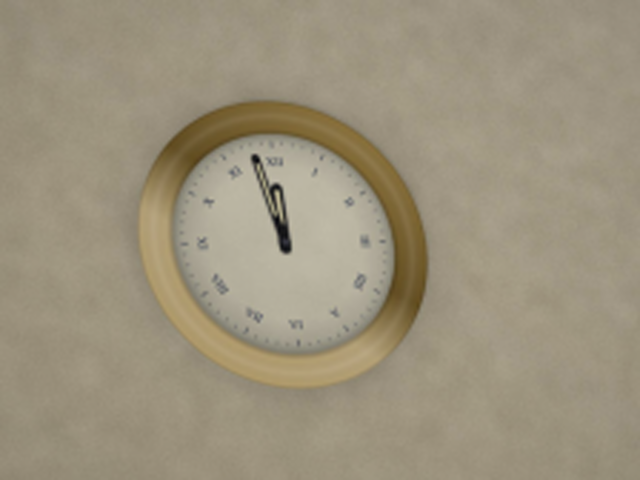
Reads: 11.58
